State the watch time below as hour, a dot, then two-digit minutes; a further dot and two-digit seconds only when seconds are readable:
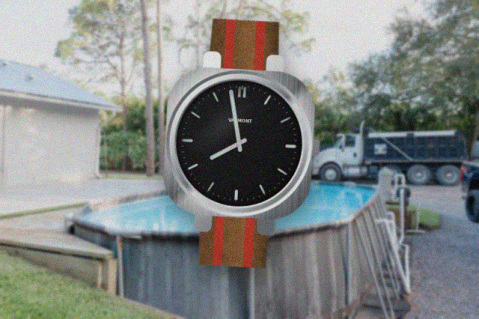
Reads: 7.58
